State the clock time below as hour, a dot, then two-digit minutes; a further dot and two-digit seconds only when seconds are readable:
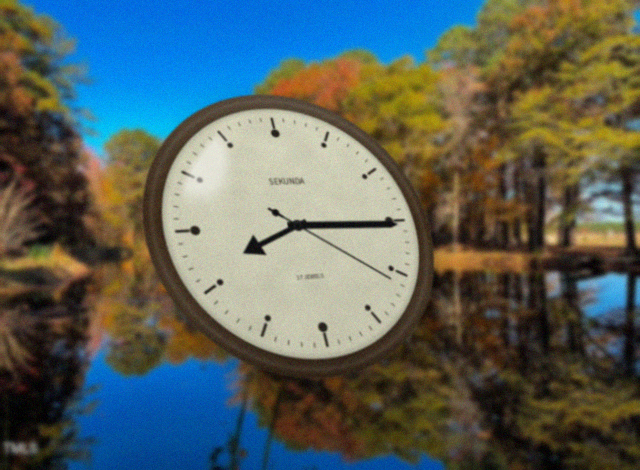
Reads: 8.15.21
